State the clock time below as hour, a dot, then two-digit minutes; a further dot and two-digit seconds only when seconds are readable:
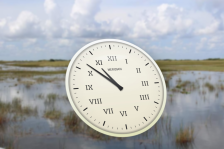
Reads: 10.52
